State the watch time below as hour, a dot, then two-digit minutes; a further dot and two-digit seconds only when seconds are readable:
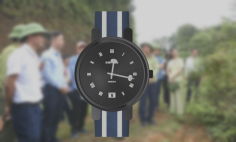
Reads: 12.17
